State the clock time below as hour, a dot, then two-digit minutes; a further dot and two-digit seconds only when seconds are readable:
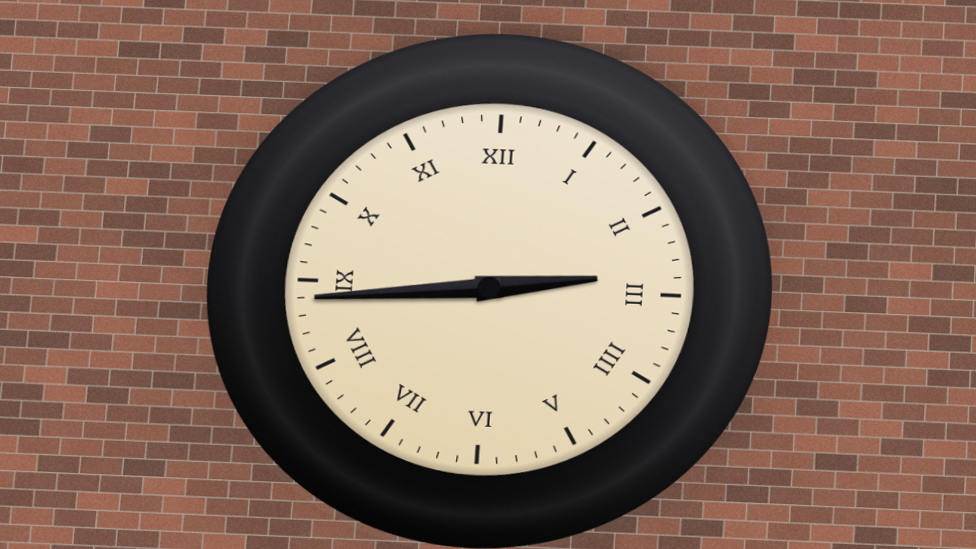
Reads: 2.44
